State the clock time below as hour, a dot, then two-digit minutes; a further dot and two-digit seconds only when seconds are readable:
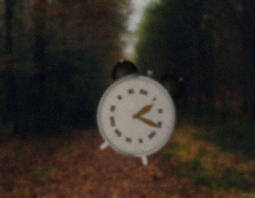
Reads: 1.16
